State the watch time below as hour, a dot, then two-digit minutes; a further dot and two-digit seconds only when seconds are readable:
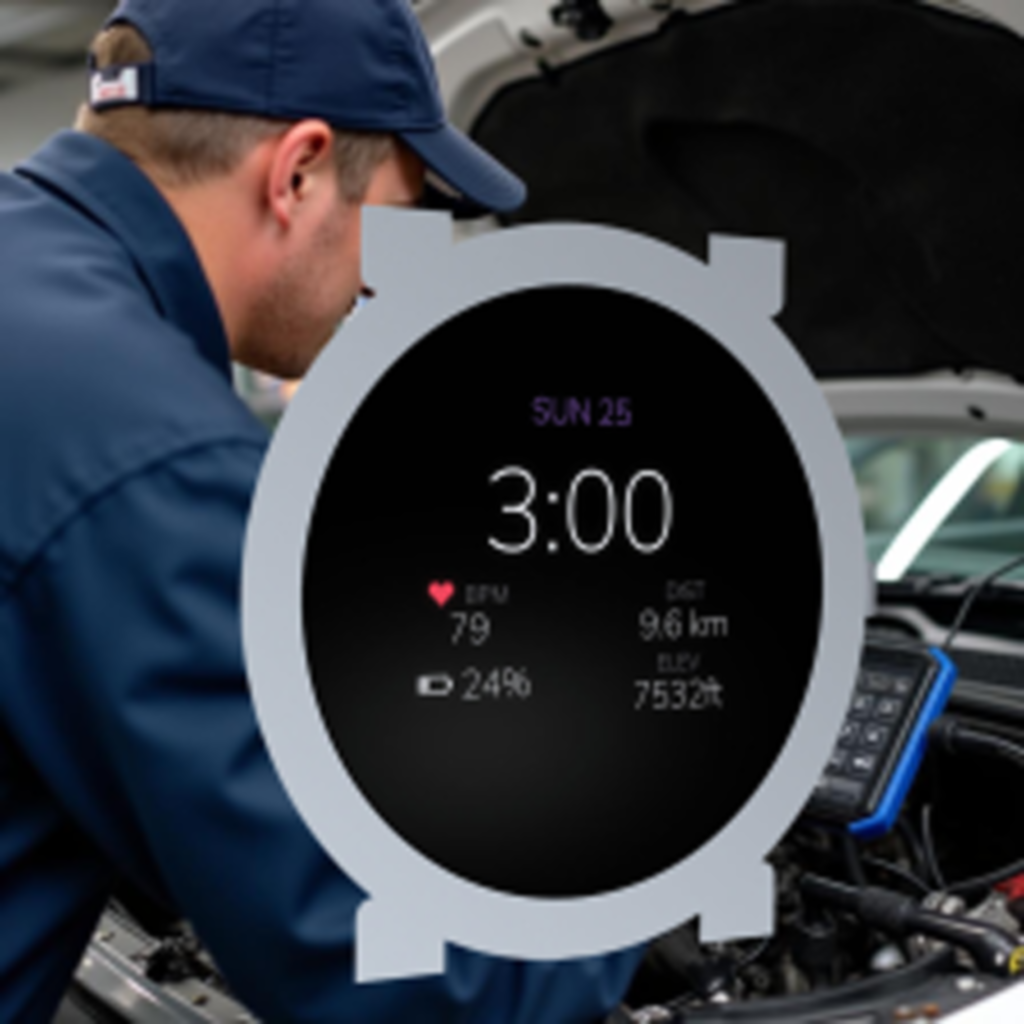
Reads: 3.00
